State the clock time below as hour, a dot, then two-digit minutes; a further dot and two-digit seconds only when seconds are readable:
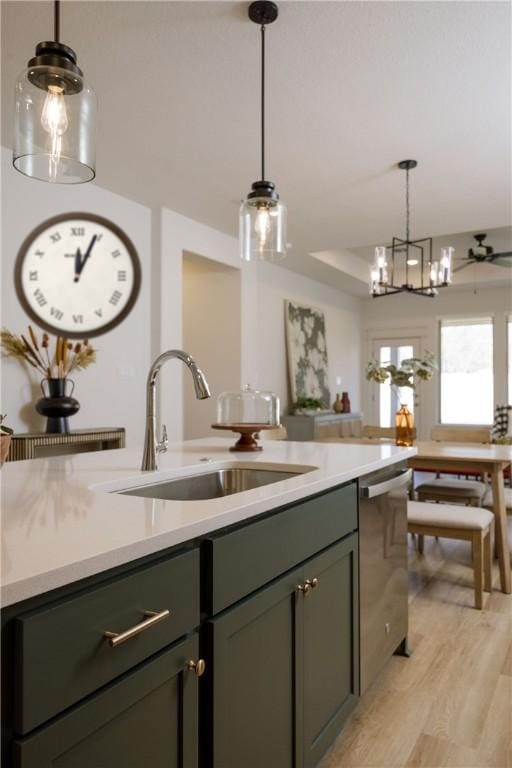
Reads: 12.04
